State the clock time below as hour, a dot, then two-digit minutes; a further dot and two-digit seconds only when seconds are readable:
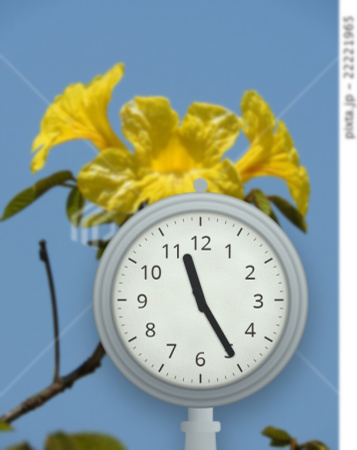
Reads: 11.25
